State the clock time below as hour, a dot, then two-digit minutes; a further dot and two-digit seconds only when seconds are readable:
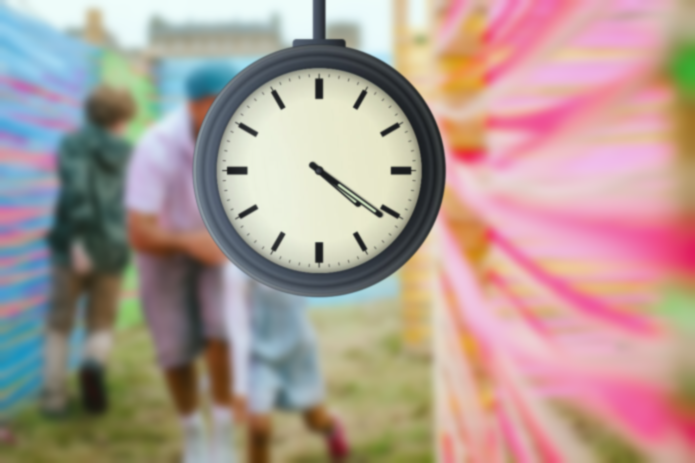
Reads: 4.21
